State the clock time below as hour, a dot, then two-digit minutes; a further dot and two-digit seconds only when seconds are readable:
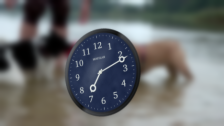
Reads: 7.12
